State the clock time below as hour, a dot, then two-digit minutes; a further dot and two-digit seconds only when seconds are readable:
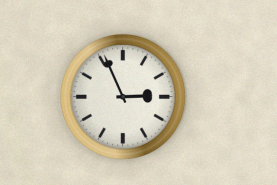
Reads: 2.56
